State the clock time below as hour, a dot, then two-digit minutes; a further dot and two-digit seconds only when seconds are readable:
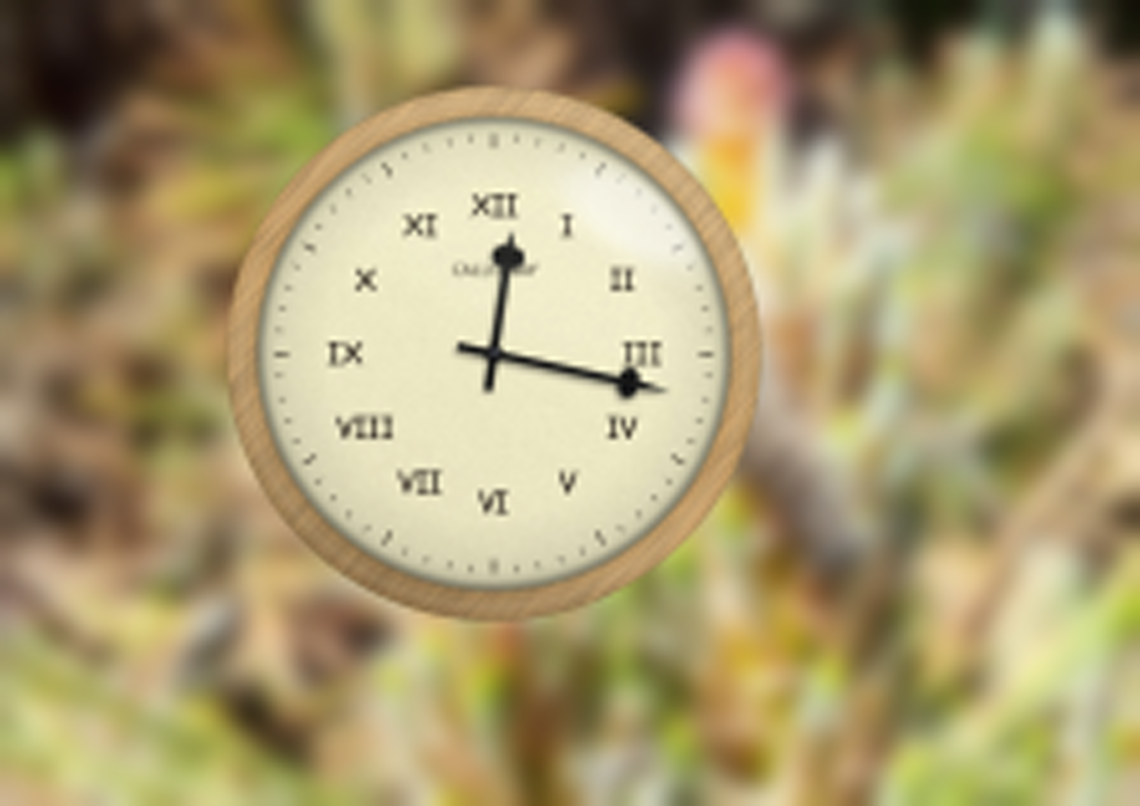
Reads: 12.17
